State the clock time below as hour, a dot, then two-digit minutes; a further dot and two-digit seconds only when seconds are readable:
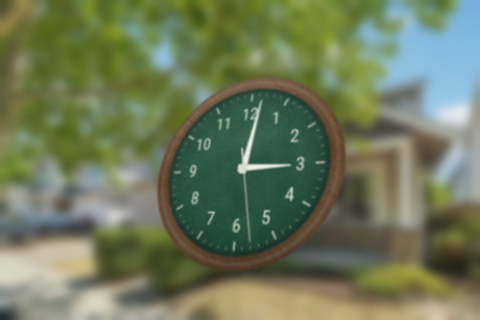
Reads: 3.01.28
